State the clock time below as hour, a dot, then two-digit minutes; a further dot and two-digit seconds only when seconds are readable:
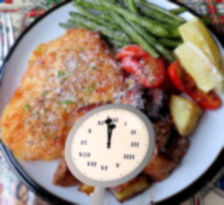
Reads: 11.58
